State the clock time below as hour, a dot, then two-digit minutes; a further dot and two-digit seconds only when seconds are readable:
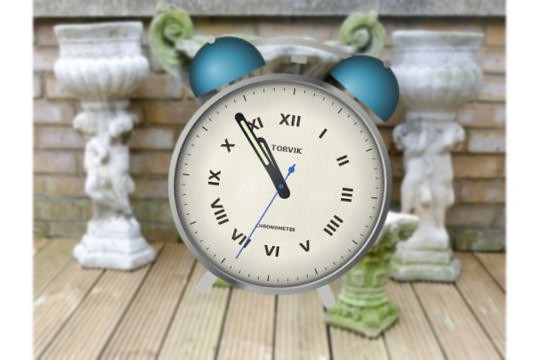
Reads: 10.53.34
